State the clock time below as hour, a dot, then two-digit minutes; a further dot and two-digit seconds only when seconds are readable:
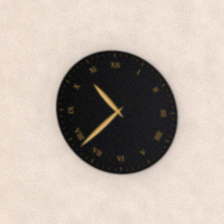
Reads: 10.38
